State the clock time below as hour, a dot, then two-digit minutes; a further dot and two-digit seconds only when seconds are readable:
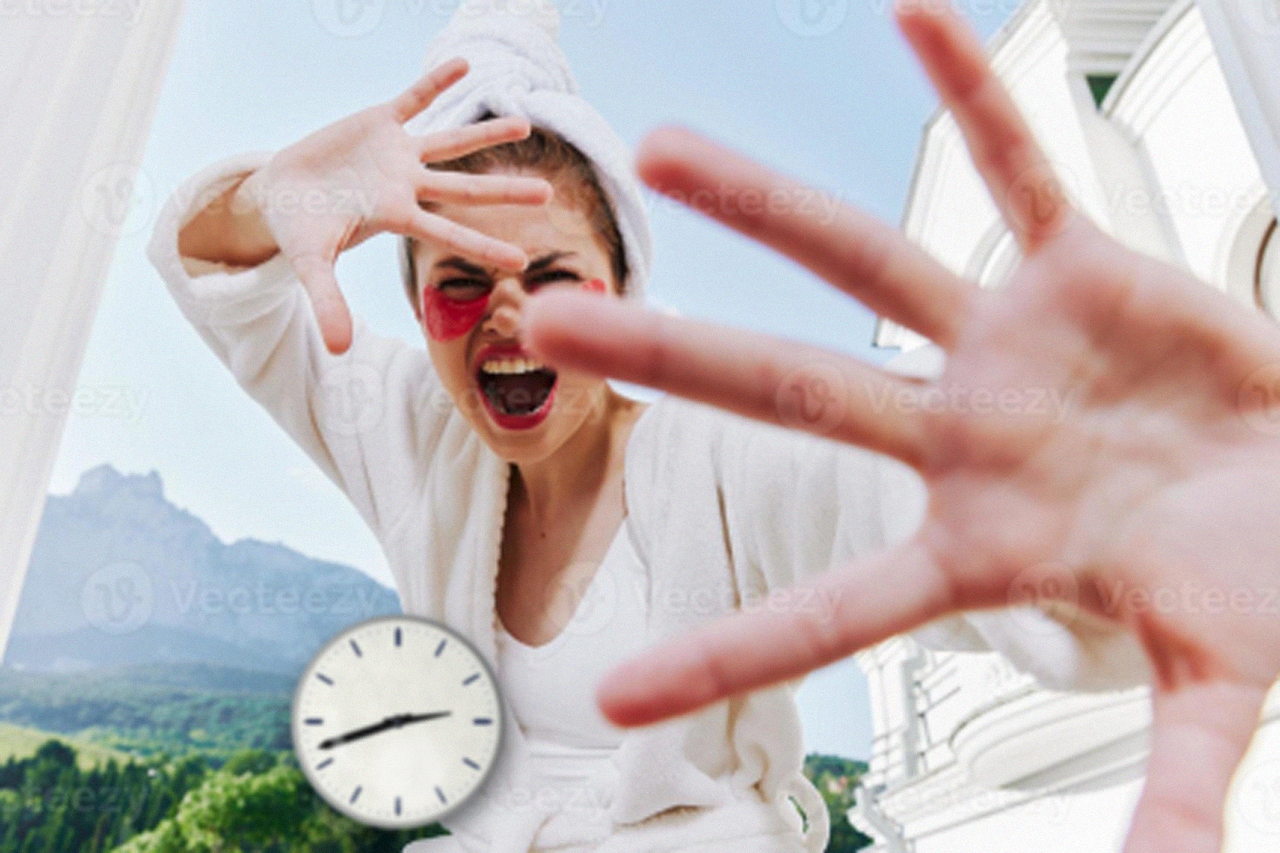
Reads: 2.42
